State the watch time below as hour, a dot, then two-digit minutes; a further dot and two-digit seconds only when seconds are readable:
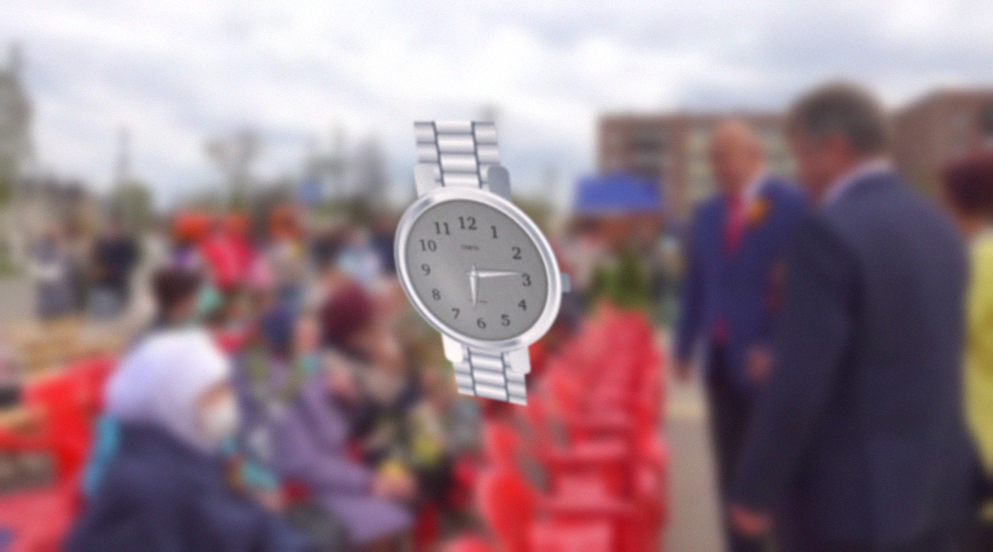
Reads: 6.14
